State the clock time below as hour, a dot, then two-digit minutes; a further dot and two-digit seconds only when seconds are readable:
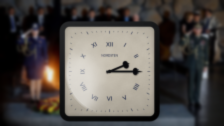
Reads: 2.15
